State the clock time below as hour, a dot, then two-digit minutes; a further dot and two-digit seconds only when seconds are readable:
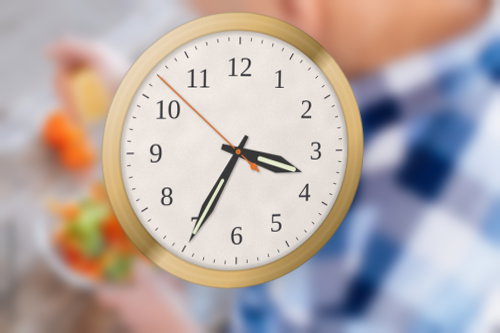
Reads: 3.34.52
